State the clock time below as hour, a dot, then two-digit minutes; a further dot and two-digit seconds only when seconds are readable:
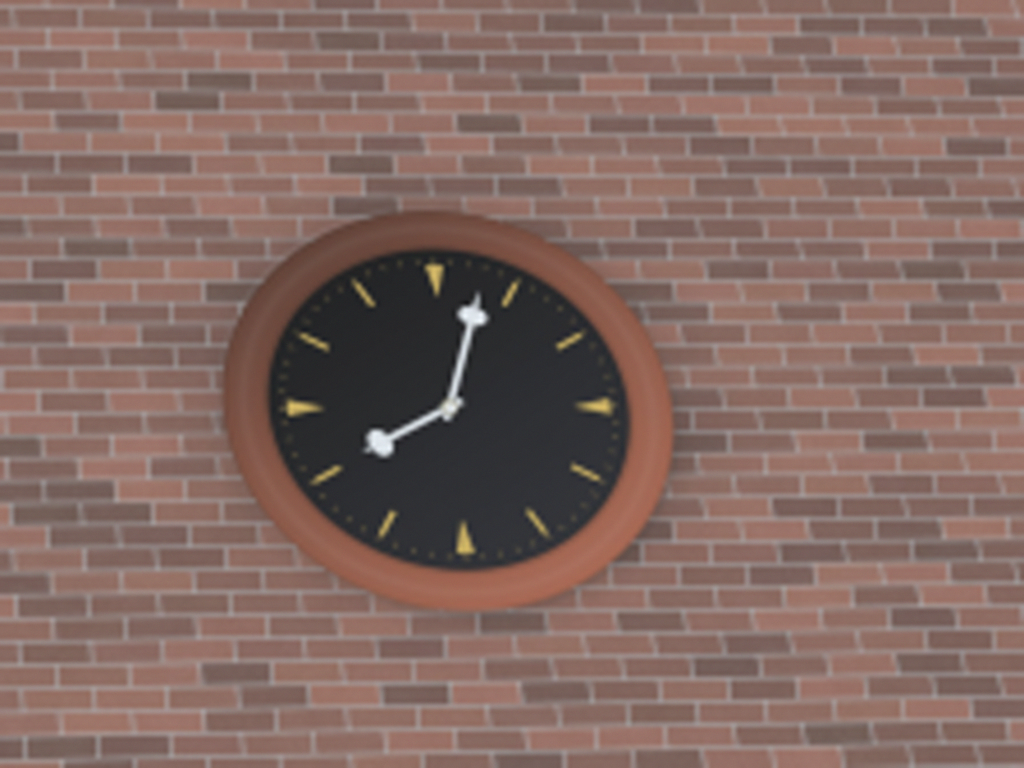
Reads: 8.03
